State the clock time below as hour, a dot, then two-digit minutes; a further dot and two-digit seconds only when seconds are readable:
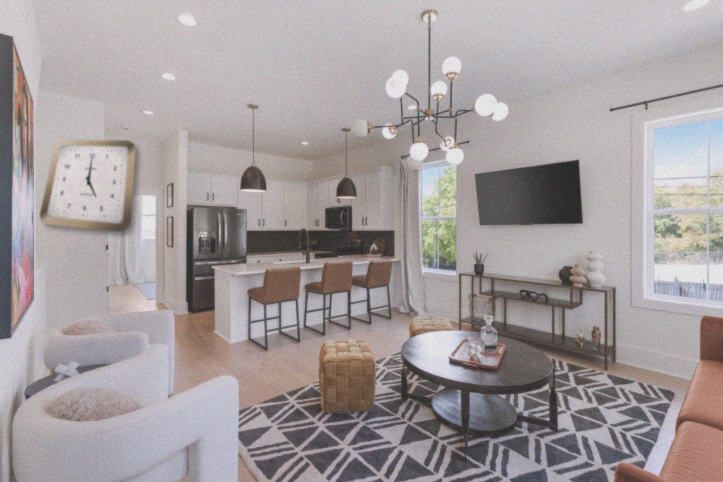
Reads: 5.00
